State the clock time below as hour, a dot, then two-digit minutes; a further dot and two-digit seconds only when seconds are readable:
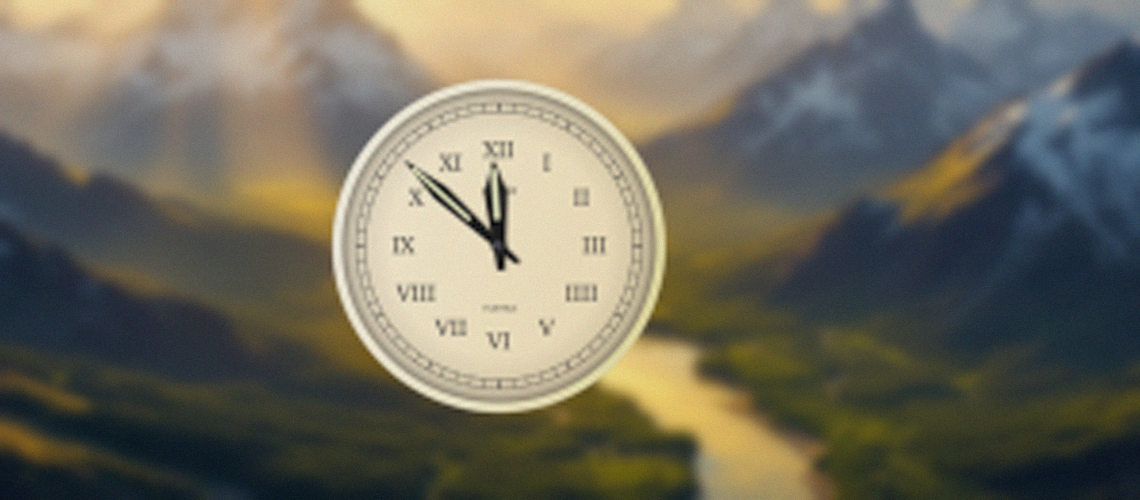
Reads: 11.52
